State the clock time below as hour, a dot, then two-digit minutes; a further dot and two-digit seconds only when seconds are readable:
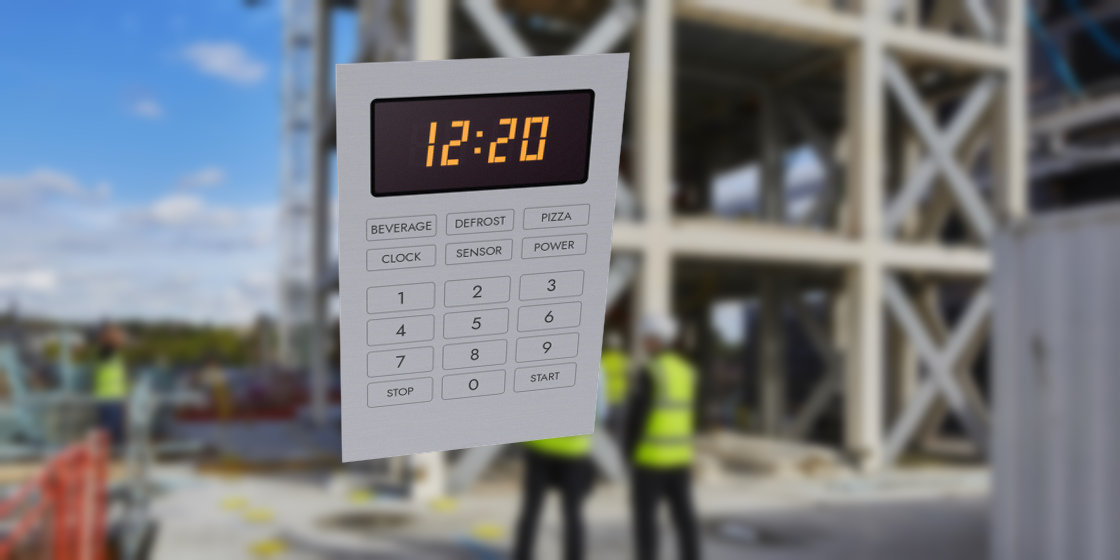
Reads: 12.20
